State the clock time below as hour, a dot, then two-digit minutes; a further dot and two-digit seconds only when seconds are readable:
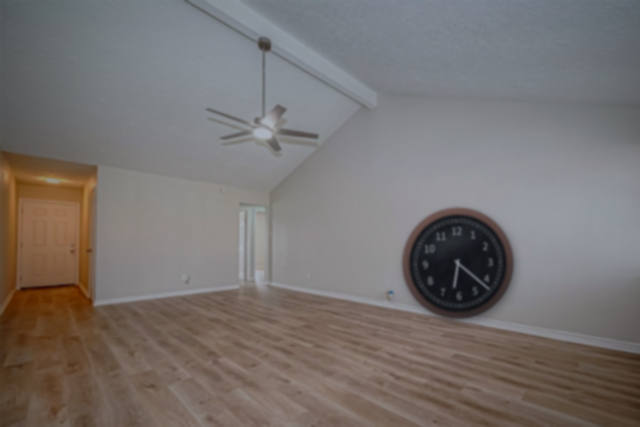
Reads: 6.22
